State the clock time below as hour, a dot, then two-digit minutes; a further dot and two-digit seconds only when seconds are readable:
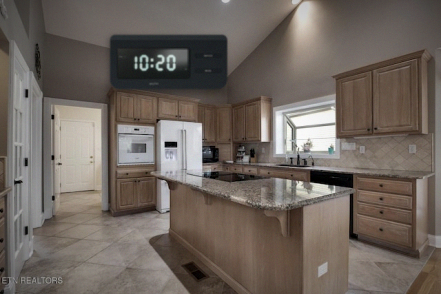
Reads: 10.20
